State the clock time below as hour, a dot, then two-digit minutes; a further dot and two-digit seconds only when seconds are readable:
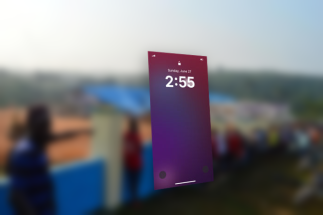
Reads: 2.55
